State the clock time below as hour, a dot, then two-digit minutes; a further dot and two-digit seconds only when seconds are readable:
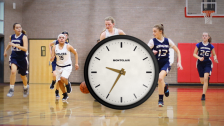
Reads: 9.35
